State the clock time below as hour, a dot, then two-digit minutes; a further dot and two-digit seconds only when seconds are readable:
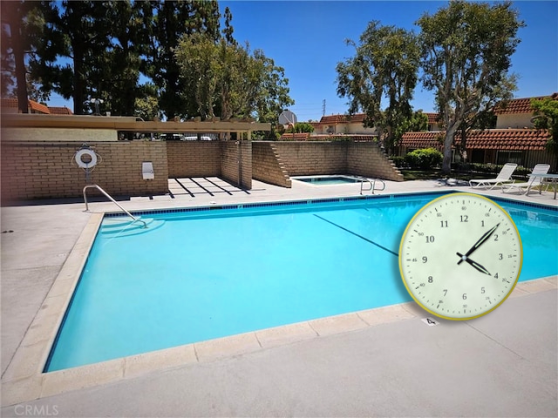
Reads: 4.08
